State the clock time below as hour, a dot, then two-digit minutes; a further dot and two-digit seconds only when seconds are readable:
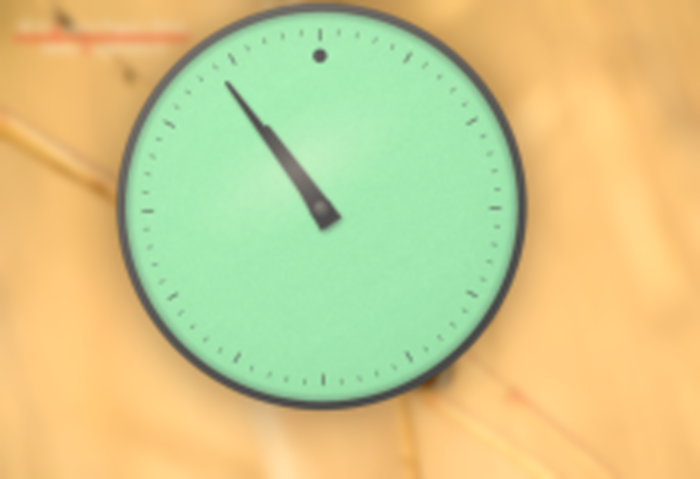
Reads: 10.54
